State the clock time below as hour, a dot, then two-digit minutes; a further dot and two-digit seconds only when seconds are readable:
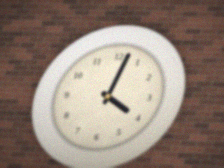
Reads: 4.02
